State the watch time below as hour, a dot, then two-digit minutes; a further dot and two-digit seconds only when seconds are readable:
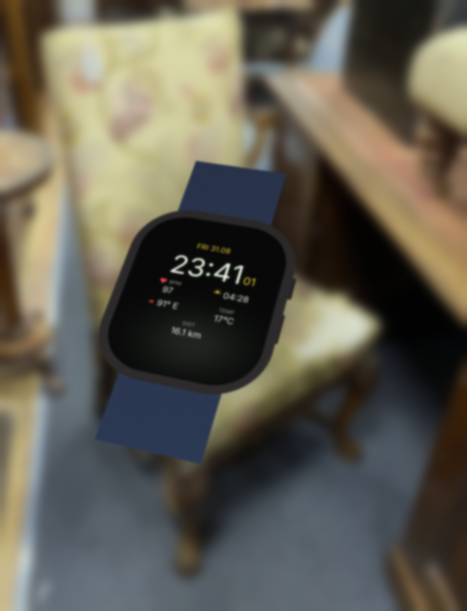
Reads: 23.41.01
